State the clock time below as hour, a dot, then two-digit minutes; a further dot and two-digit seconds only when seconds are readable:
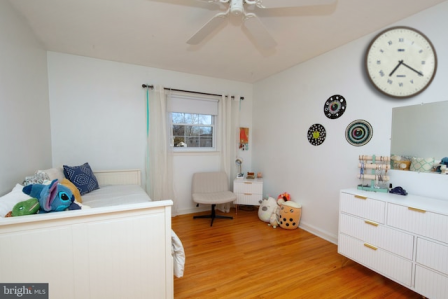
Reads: 7.20
